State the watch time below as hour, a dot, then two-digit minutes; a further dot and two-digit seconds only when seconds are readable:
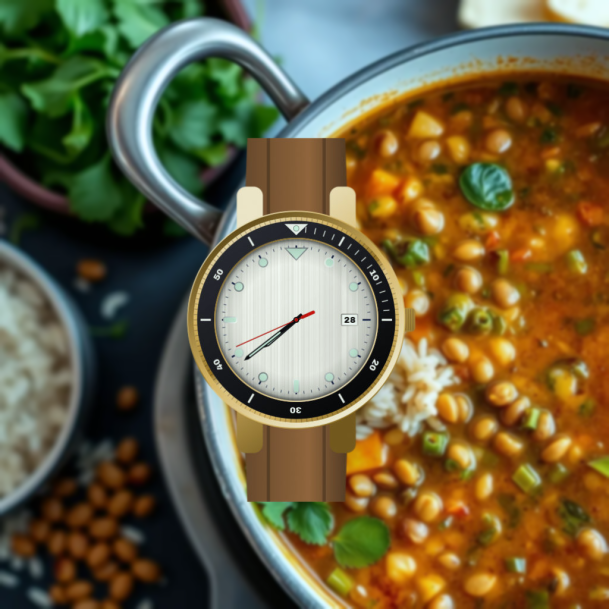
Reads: 7.38.41
